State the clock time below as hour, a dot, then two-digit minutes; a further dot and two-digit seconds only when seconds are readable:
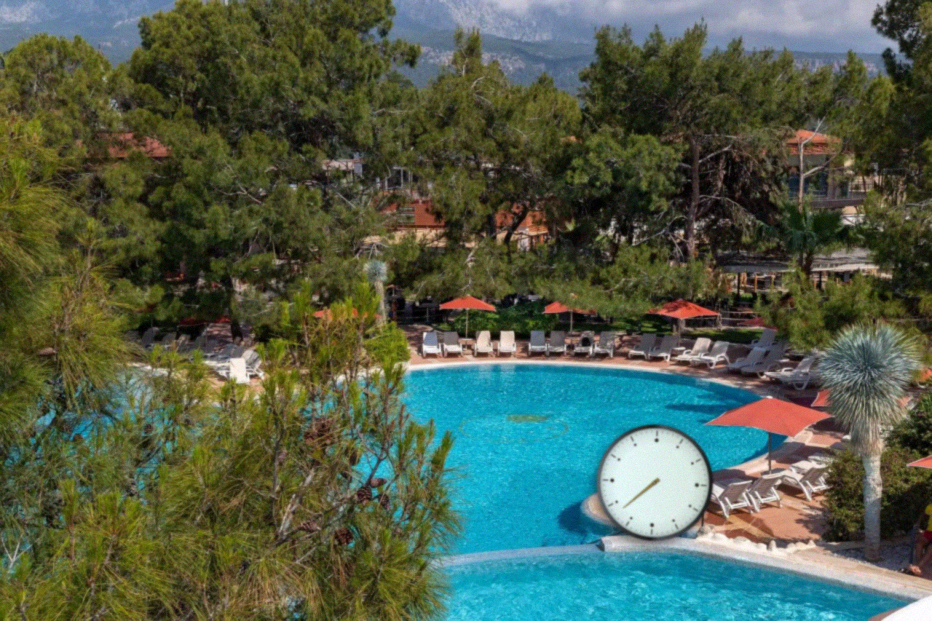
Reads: 7.38
